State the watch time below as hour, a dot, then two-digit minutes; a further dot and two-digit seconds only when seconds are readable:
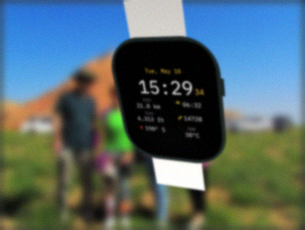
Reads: 15.29
